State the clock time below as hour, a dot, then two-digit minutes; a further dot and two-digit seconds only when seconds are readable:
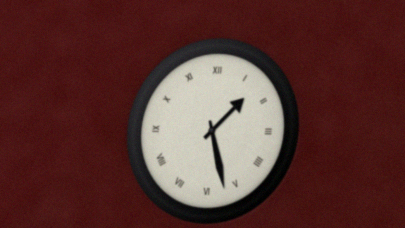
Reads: 1.27
